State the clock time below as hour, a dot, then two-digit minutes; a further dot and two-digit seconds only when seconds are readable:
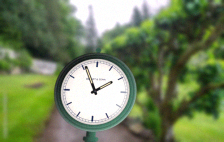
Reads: 1.56
